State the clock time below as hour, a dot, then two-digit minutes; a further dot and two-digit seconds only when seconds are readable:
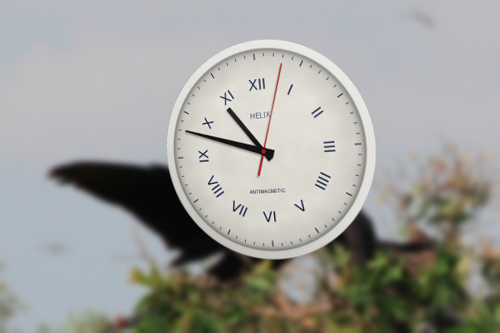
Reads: 10.48.03
